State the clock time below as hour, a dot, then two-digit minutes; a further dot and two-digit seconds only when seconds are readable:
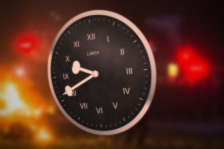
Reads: 9.41
